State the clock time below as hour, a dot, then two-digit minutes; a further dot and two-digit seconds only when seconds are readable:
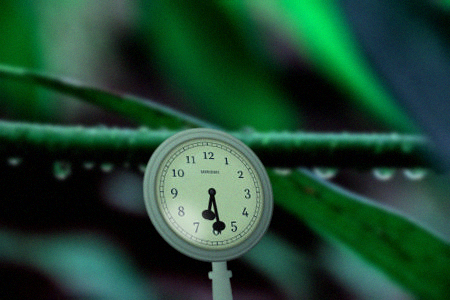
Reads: 6.29
